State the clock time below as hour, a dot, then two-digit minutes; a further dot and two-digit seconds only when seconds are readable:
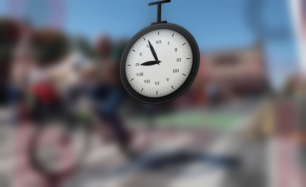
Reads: 8.56
